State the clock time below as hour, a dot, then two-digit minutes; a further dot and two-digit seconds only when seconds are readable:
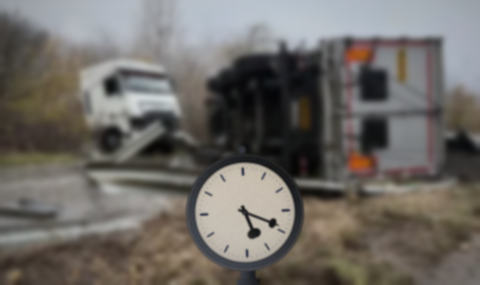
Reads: 5.19
